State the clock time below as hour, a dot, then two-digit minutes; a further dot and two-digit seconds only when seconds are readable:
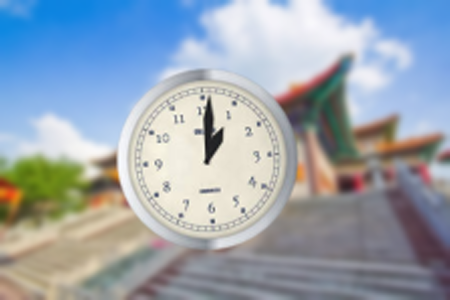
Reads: 1.01
